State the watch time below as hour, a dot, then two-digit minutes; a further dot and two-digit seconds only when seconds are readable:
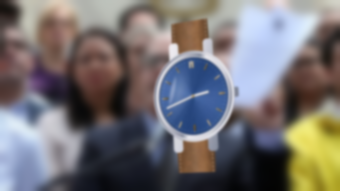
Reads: 2.42
